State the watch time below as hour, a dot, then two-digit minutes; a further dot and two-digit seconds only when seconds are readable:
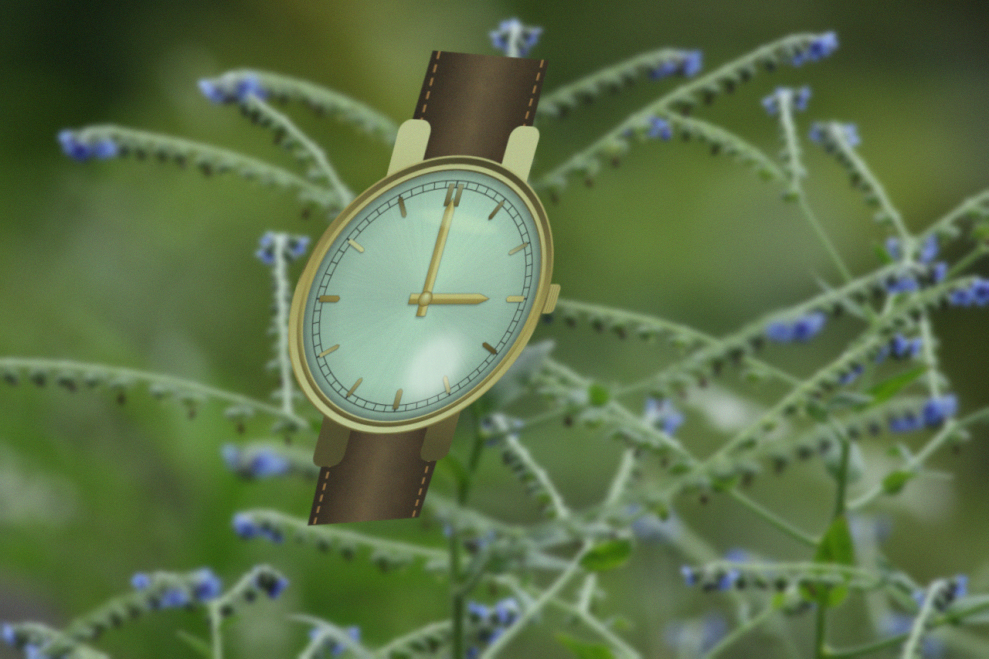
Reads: 3.00
